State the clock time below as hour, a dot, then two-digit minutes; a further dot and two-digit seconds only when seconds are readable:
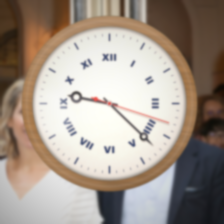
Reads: 9.22.18
